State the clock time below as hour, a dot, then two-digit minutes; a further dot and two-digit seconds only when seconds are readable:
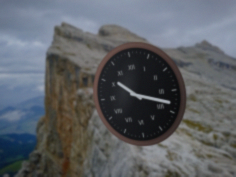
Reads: 10.18
